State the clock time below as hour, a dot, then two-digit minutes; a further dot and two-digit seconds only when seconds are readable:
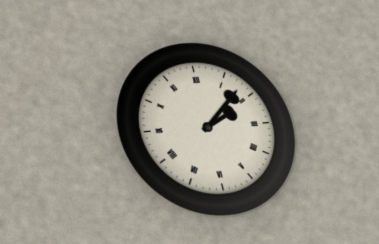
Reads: 2.08
